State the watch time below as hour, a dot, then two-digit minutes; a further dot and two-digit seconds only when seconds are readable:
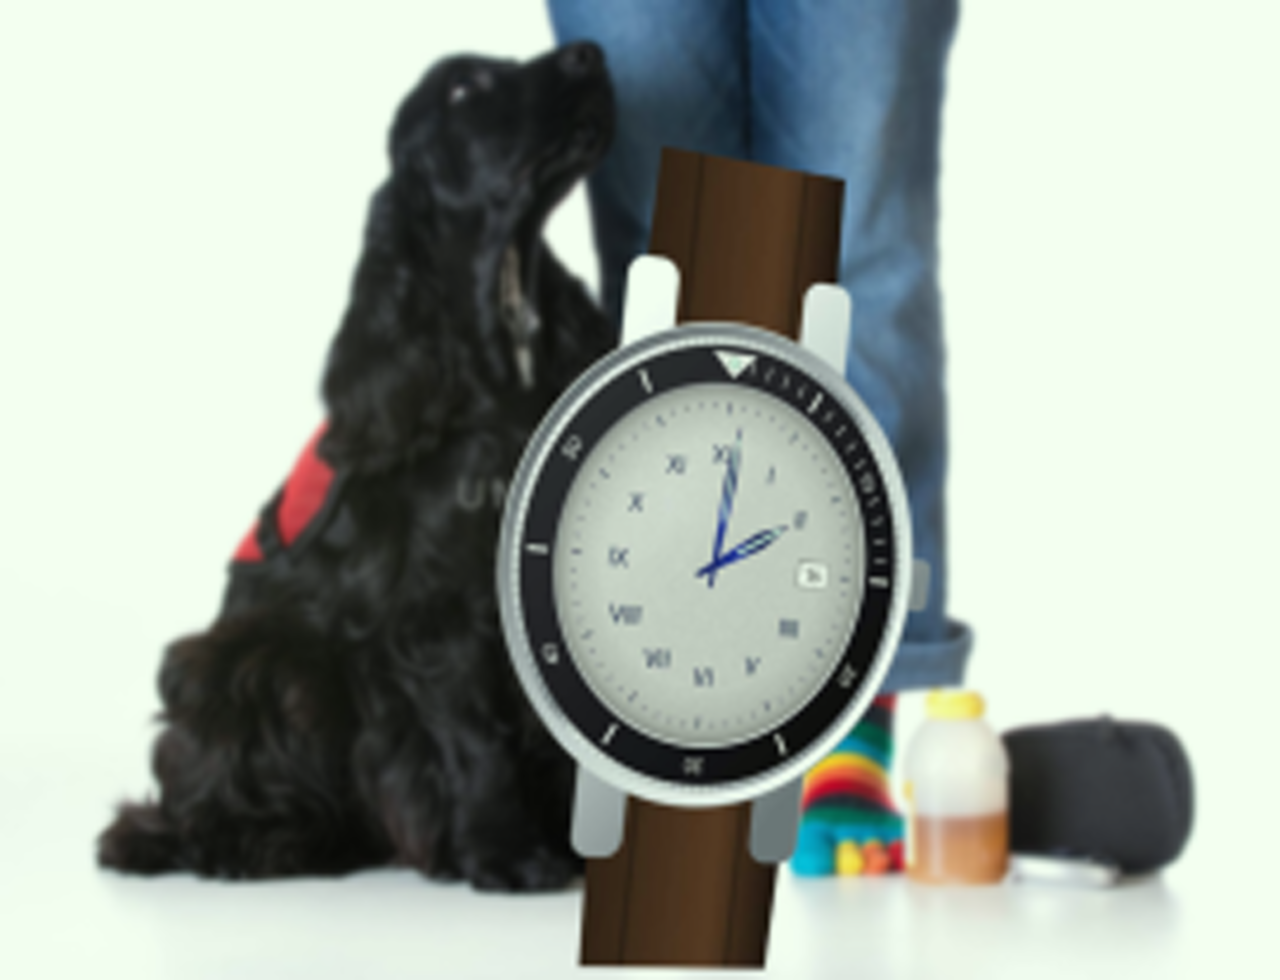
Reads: 2.01
